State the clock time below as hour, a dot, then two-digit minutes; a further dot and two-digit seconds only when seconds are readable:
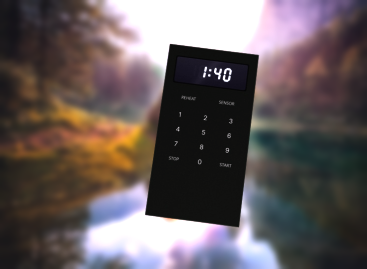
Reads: 1.40
